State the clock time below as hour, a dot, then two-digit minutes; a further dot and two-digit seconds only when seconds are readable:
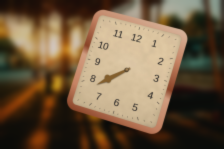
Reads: 7.38
